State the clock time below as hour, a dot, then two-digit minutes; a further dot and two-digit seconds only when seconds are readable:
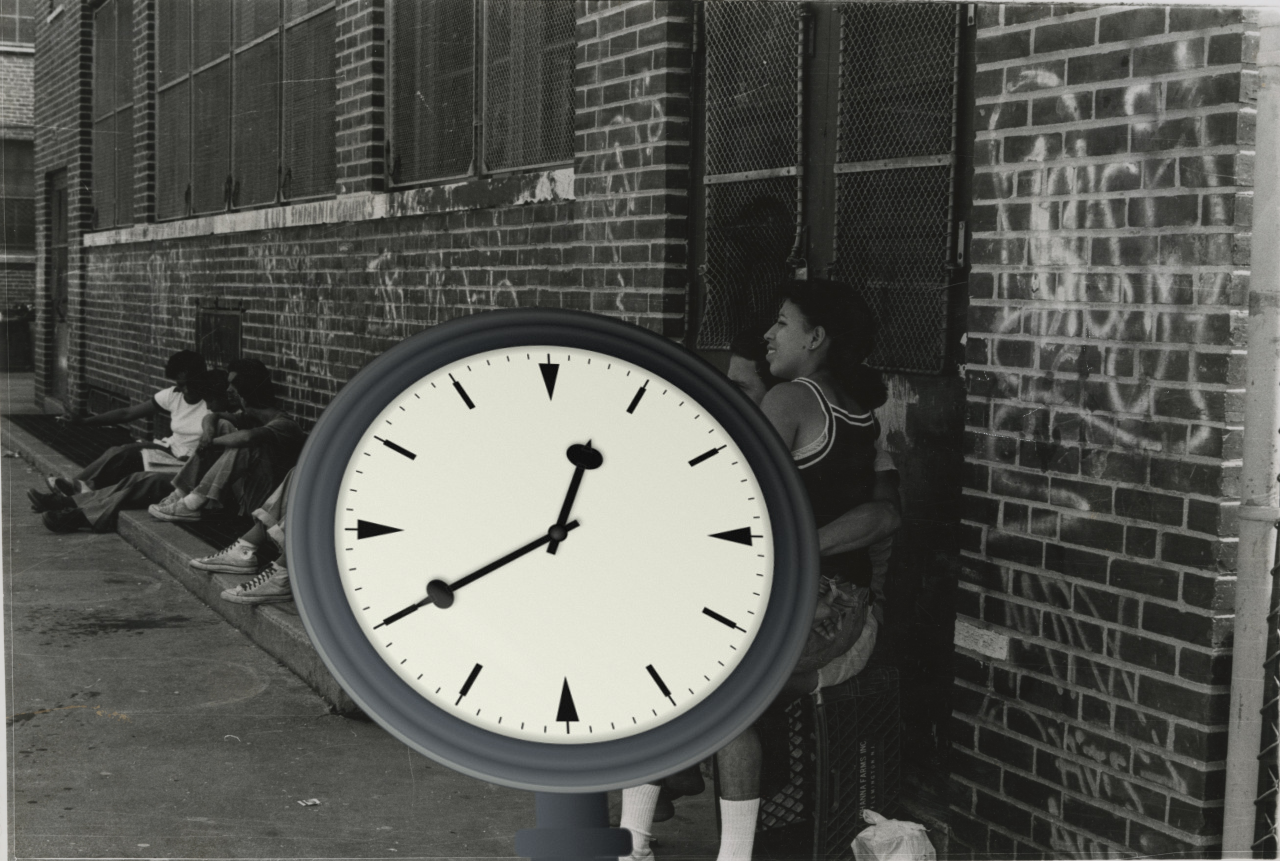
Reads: 12.40
